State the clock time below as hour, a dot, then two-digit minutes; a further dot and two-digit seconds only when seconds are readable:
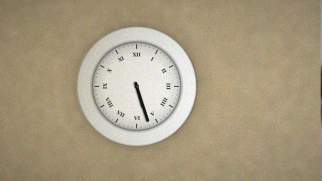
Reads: 5.27
